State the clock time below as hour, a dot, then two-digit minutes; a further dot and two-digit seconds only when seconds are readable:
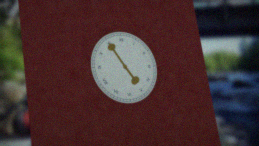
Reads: 4.55
